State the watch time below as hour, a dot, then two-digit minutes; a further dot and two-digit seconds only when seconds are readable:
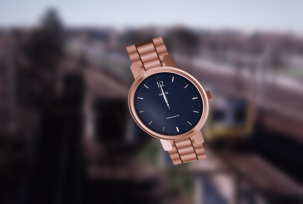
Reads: 12.00
